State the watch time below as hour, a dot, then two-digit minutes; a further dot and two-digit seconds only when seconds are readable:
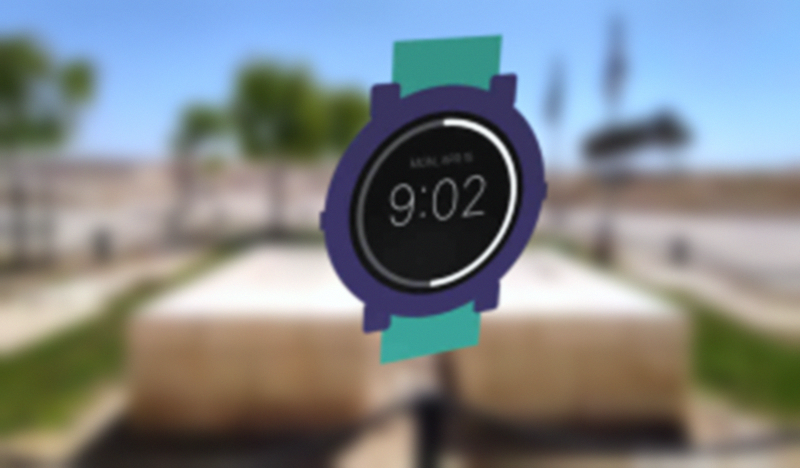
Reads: 9.02
